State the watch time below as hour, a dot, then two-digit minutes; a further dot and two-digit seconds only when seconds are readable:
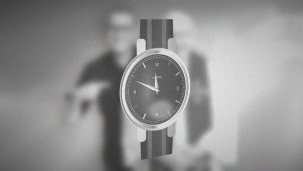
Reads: 11.49
